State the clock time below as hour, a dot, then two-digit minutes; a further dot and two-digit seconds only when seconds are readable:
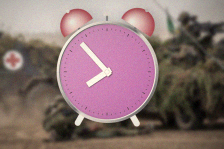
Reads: 7.53
